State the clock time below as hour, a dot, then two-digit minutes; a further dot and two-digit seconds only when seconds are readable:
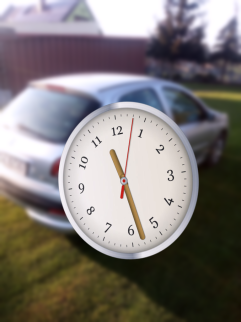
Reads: 11.28.03
